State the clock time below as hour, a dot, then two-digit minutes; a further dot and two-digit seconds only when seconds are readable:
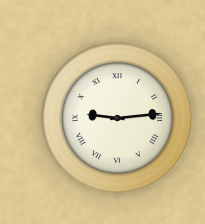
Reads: 9.14
